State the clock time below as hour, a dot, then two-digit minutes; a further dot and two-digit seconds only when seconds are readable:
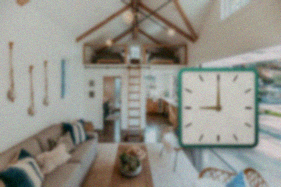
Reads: 9.00
